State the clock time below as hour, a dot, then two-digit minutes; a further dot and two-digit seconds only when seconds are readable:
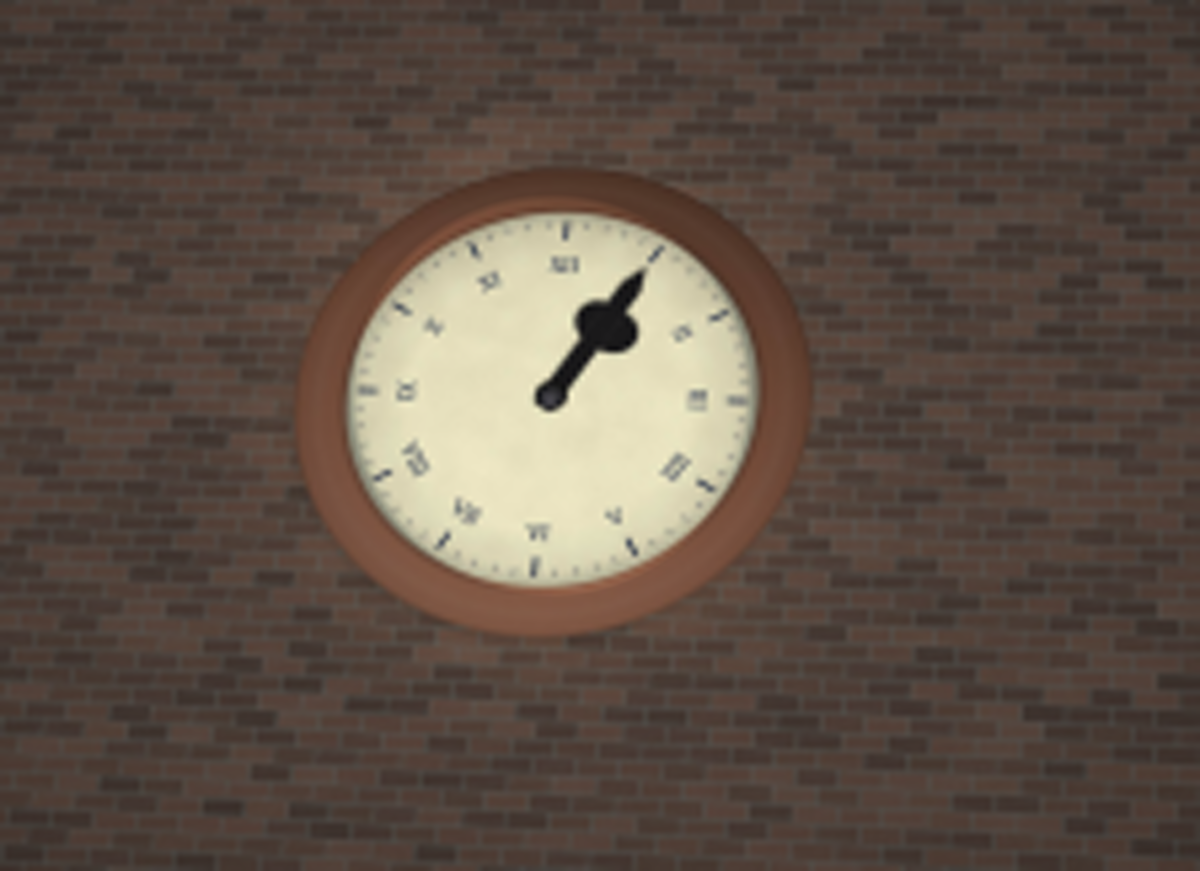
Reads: 1.05
